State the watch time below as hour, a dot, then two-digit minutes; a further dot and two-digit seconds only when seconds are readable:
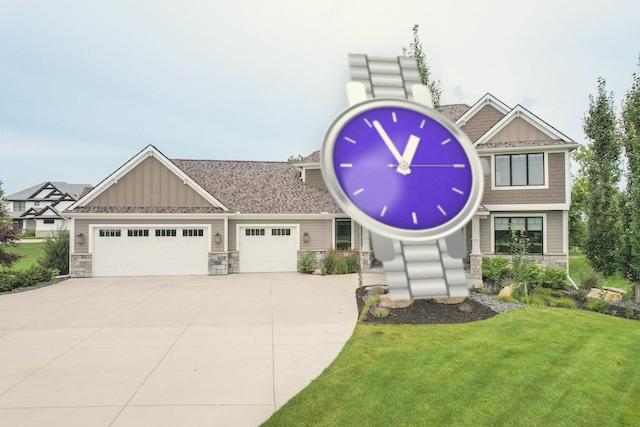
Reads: 12.56.15
